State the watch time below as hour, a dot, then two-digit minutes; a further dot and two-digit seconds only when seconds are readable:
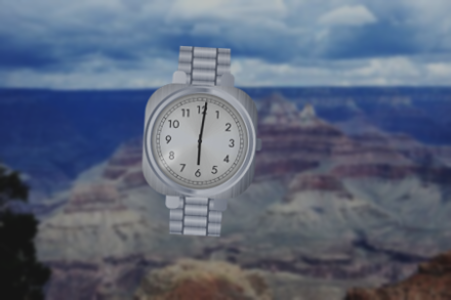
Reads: 6.01
